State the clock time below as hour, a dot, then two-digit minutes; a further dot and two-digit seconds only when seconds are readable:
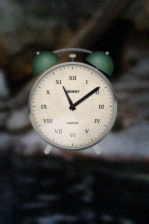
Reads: 11.09
